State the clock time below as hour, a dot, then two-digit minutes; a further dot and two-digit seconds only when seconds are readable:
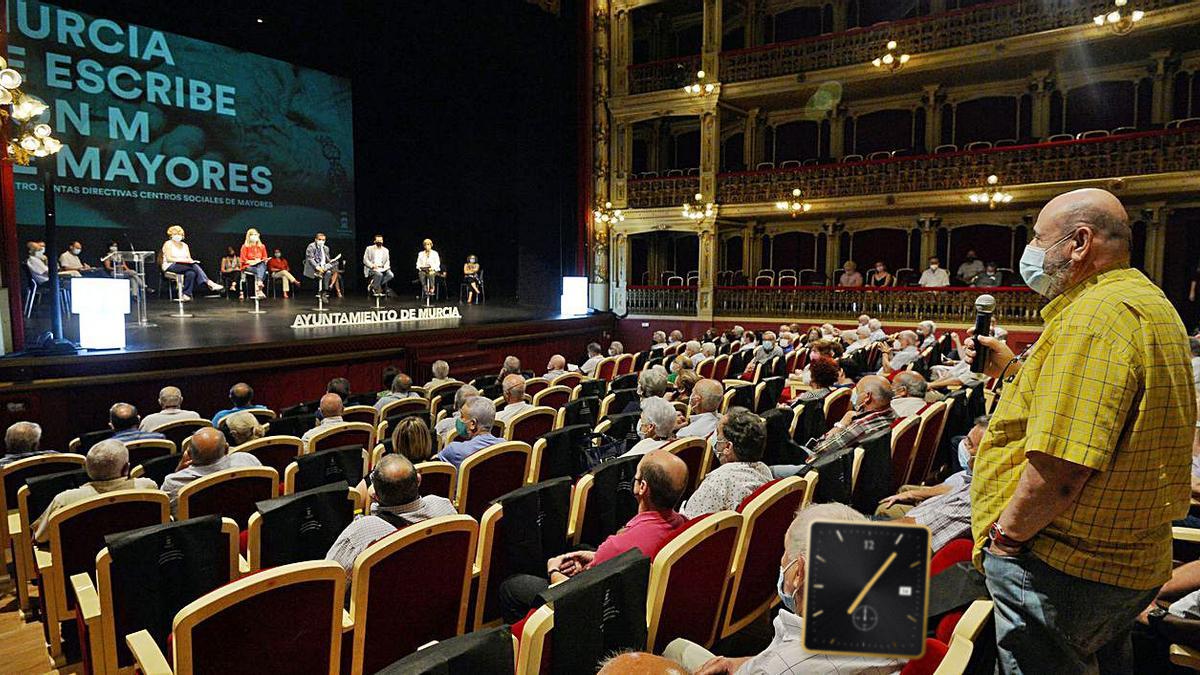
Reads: 7.06
